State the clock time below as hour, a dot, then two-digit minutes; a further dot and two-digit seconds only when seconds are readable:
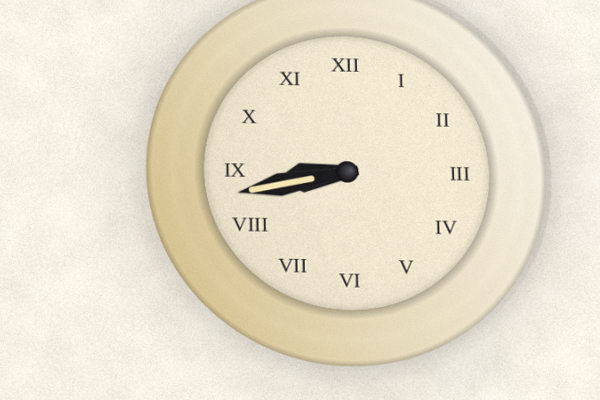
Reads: 8.43
